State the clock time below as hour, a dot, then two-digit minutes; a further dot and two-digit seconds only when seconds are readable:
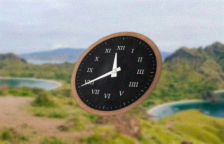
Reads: 11.40
